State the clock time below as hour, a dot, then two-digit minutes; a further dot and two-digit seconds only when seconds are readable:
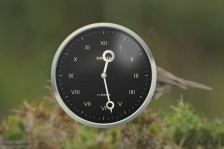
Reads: 12.28
